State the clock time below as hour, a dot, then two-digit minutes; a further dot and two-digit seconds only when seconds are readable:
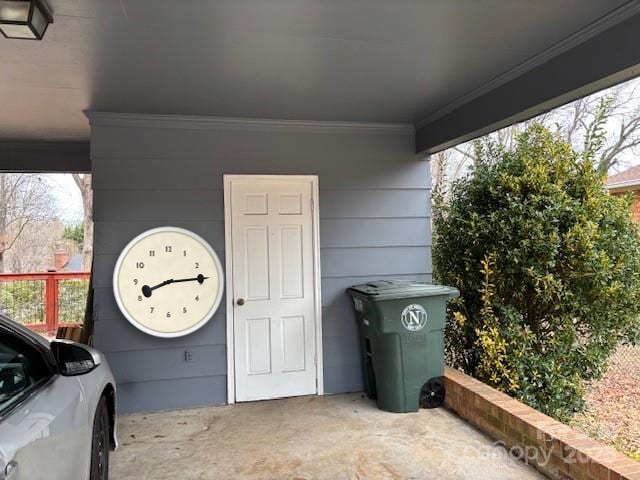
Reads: 8.14
